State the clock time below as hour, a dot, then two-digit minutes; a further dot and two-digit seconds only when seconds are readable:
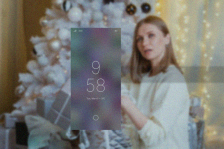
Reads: 9.58
